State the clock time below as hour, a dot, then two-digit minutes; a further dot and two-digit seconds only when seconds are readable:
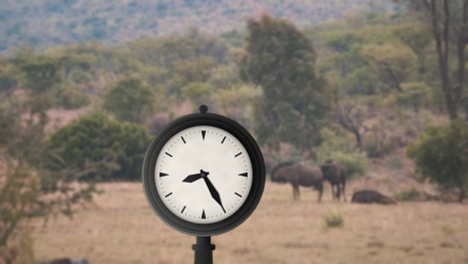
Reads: 8.25
